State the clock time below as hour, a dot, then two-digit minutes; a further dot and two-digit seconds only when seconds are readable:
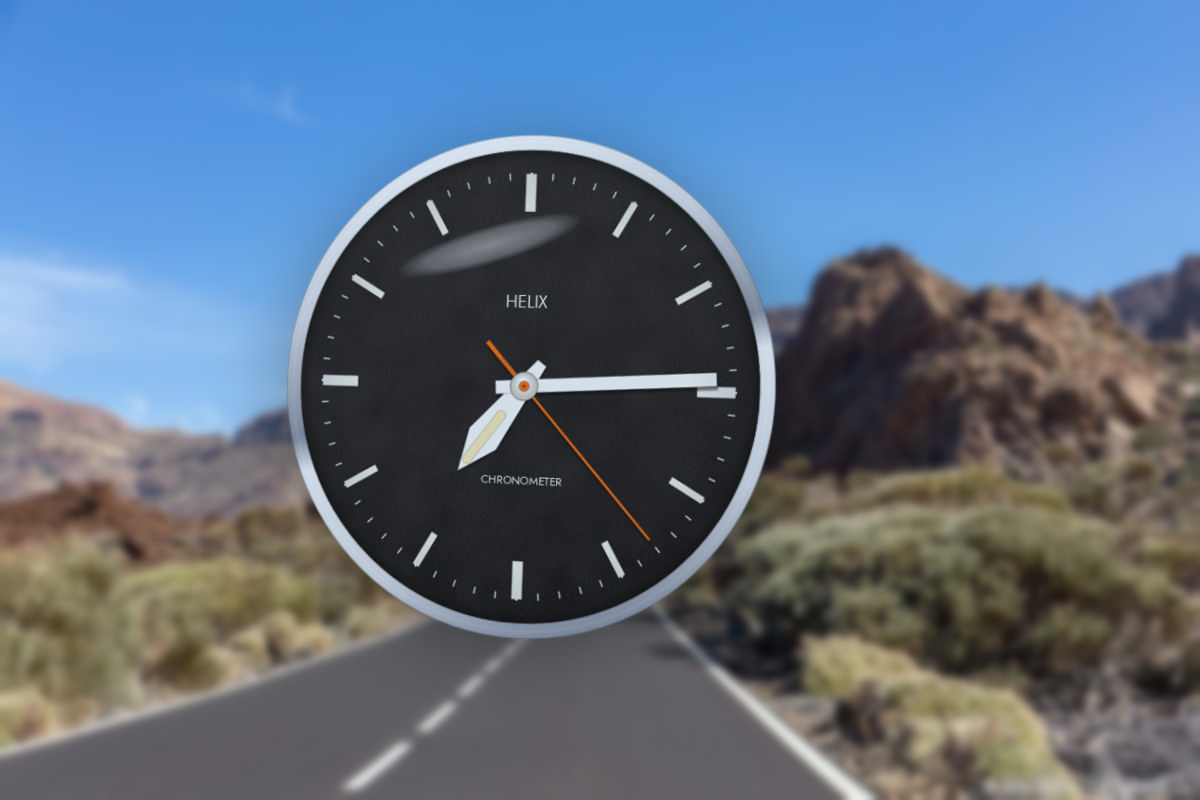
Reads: 7.14.23
